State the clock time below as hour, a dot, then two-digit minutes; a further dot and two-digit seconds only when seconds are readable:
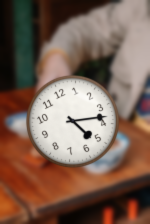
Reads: 5.18
